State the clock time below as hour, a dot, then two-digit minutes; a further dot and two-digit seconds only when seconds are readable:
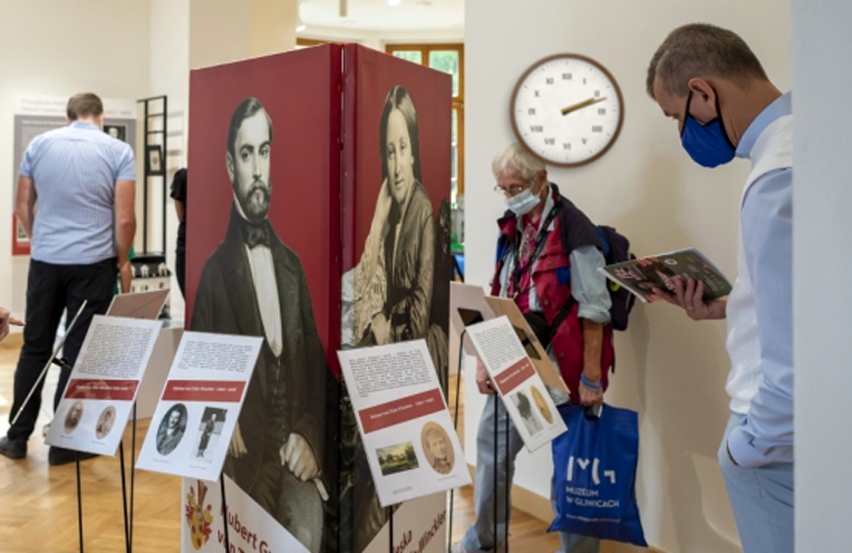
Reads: 2.12
